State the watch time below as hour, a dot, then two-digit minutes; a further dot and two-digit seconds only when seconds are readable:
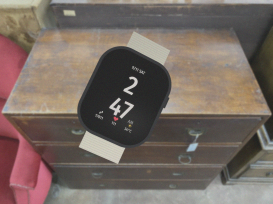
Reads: 2.47
